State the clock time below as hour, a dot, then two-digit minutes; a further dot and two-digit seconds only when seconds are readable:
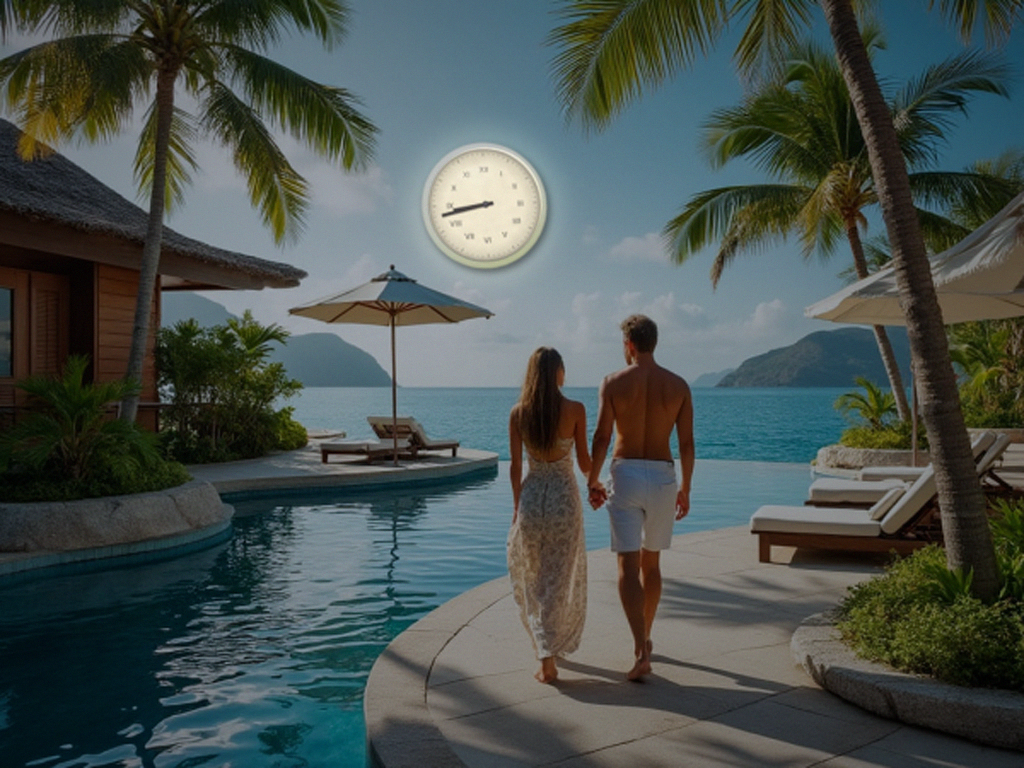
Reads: 8.43
